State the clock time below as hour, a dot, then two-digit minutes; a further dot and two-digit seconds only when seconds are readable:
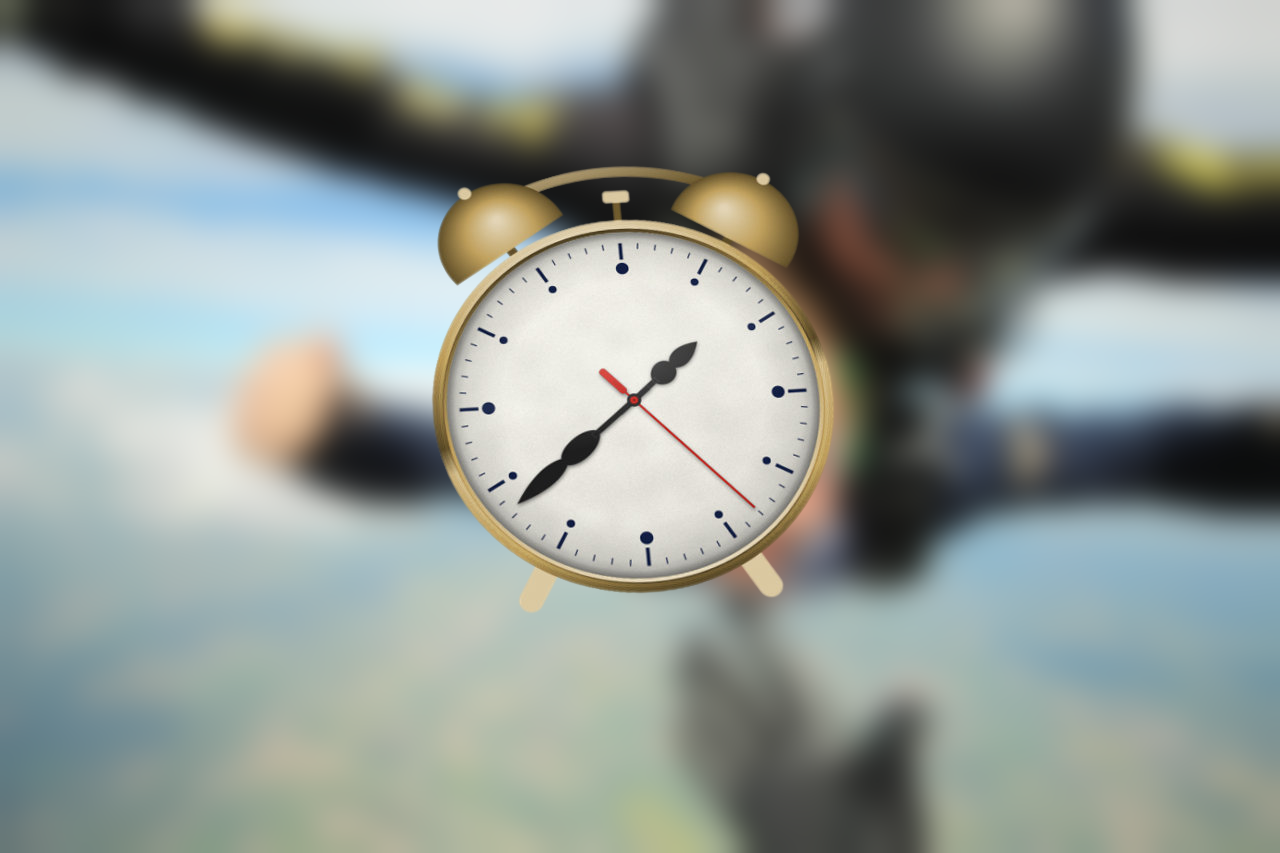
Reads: 1.38.23
